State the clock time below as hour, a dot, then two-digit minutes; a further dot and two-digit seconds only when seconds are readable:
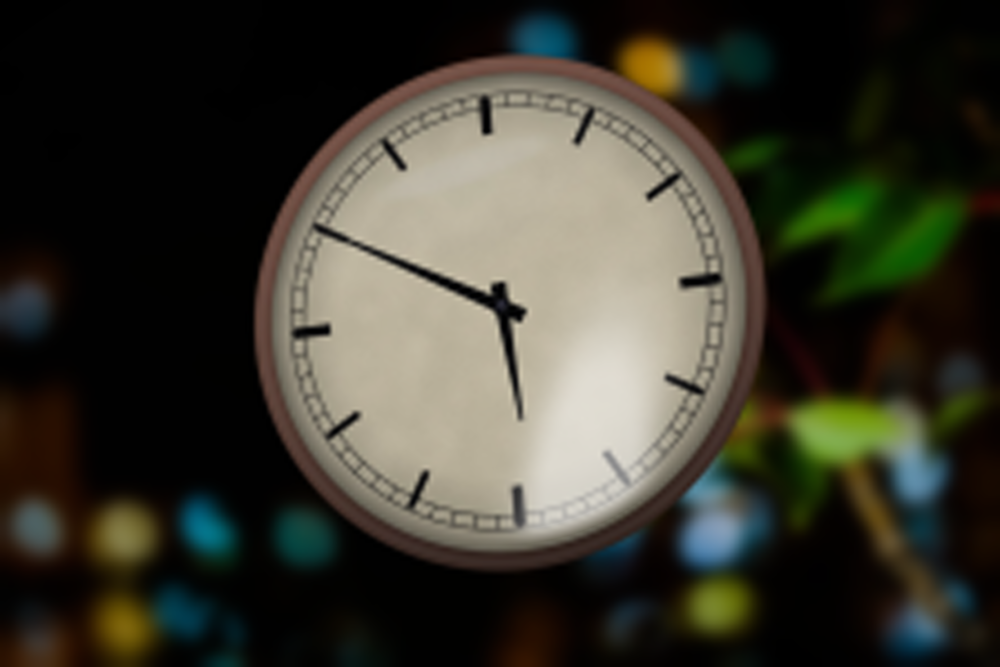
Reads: 5.50
